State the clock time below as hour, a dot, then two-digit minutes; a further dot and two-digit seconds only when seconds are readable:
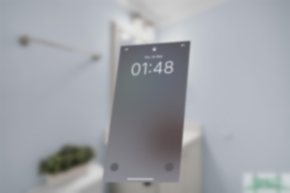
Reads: 1.48
